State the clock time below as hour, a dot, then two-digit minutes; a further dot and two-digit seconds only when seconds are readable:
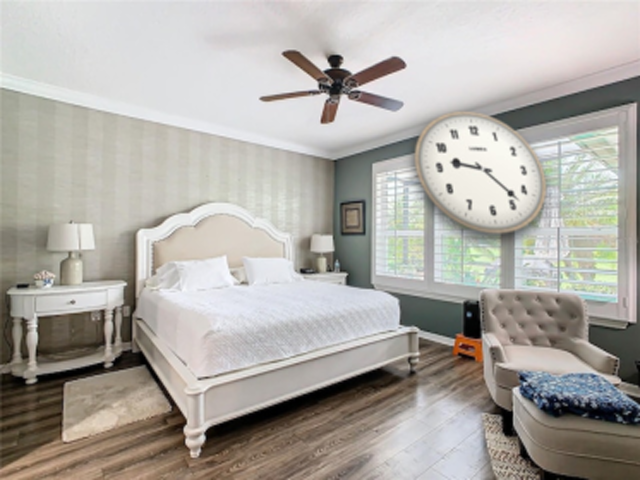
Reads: 9.23
